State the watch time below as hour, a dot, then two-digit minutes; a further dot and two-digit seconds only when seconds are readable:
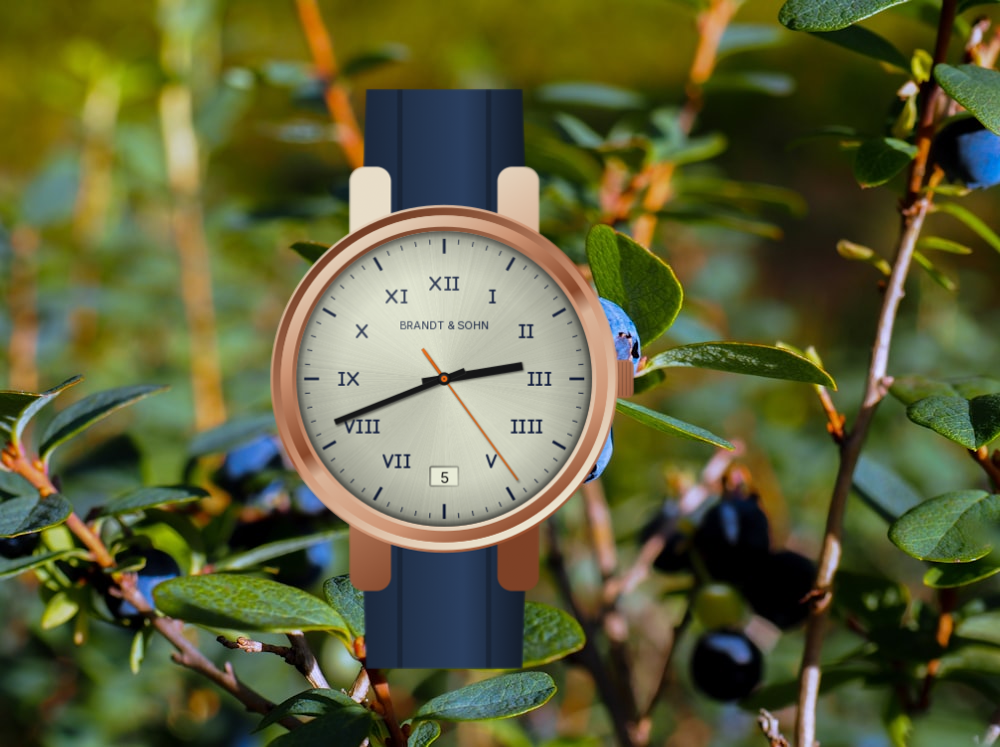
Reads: 2.41.24
